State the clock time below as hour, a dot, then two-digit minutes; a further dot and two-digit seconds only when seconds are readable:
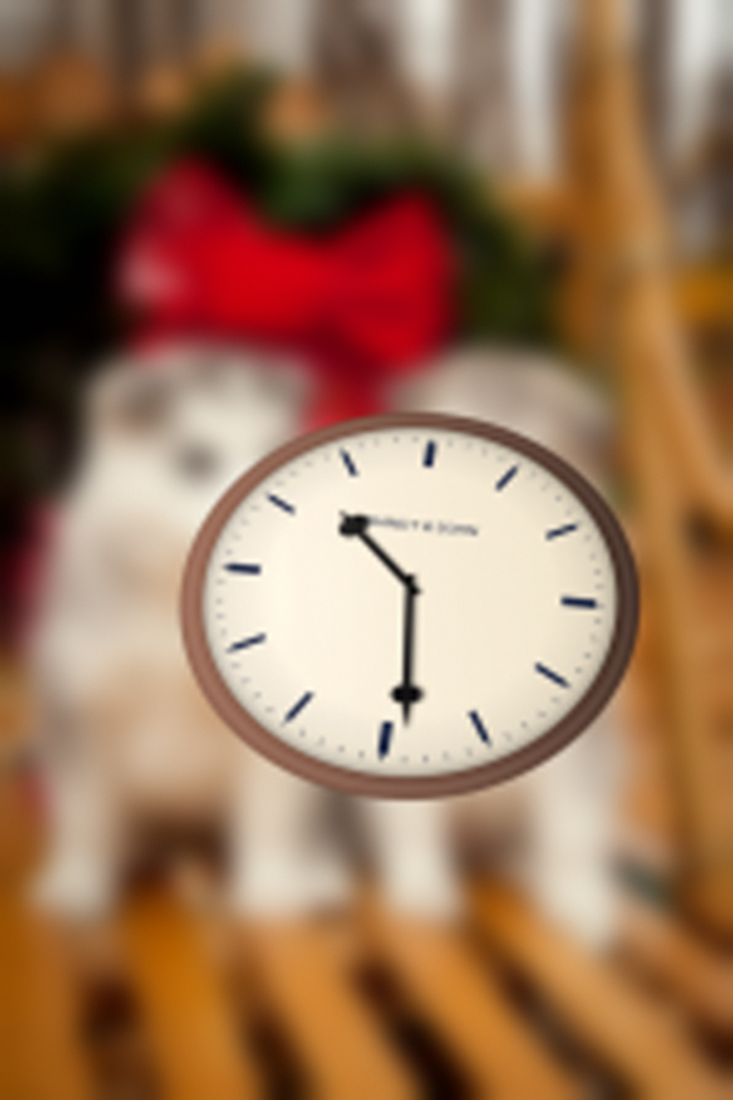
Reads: 10.29
